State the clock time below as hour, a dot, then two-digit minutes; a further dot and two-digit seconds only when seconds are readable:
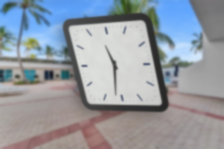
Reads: 11.32
